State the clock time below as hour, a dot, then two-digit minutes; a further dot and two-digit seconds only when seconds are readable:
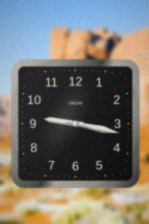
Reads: 9.17
